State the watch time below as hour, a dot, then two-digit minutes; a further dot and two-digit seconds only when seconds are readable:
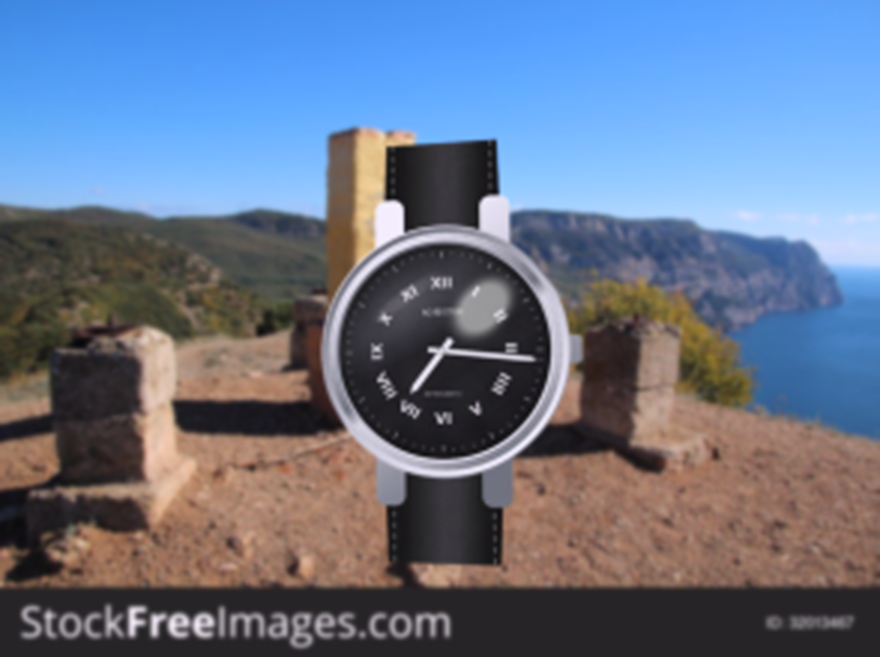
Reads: 7.16
